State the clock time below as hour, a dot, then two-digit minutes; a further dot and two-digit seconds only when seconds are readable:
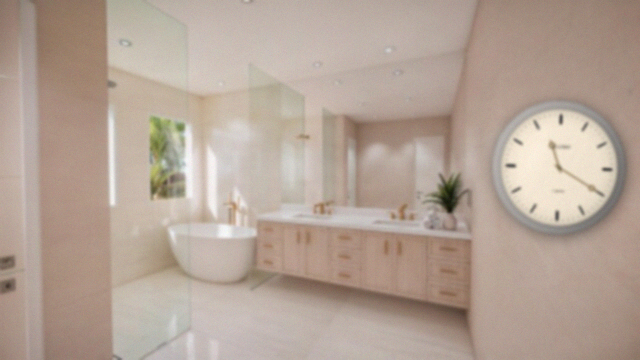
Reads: 11.20
